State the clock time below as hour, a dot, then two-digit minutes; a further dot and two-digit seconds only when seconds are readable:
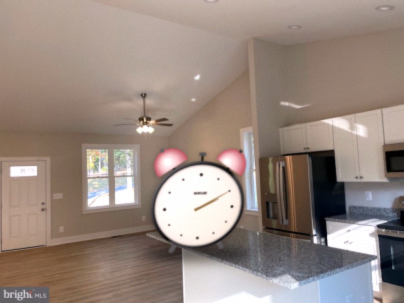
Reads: 2.10
